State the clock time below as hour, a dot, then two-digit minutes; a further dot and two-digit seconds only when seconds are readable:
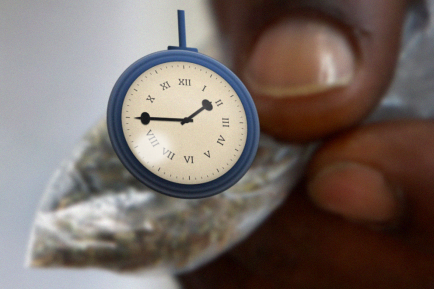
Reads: 1.45
